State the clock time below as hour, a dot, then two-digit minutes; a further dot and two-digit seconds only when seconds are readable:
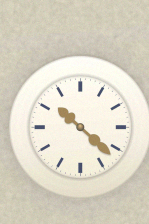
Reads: 10.22
